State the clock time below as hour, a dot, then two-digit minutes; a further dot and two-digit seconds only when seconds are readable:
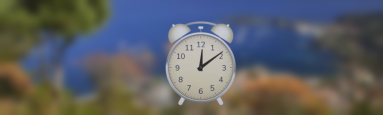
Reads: 12.09
